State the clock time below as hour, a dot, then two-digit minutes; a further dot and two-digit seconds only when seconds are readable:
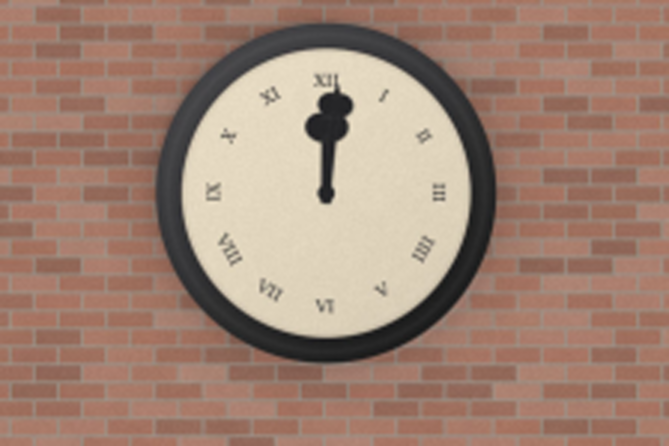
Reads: 12.01
